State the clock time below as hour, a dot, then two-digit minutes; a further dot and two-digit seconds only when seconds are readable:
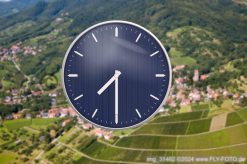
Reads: 7.30
